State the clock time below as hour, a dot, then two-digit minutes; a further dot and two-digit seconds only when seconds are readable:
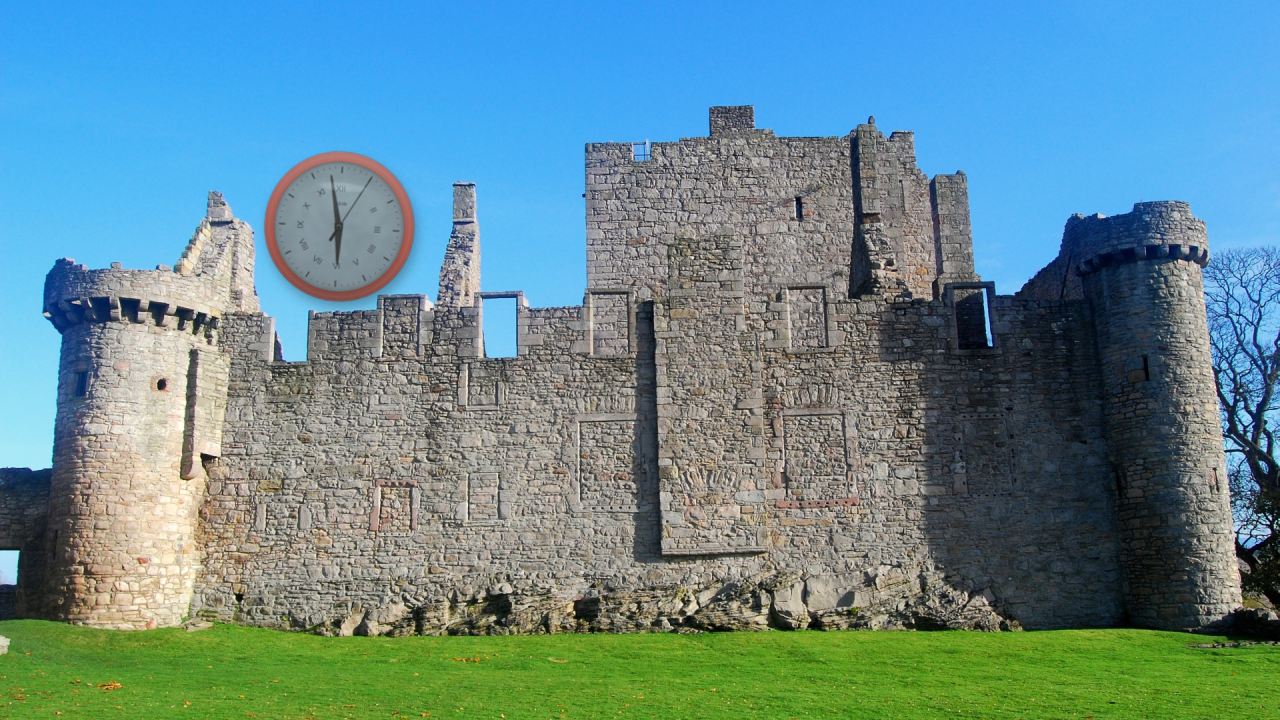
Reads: 5.58.05
